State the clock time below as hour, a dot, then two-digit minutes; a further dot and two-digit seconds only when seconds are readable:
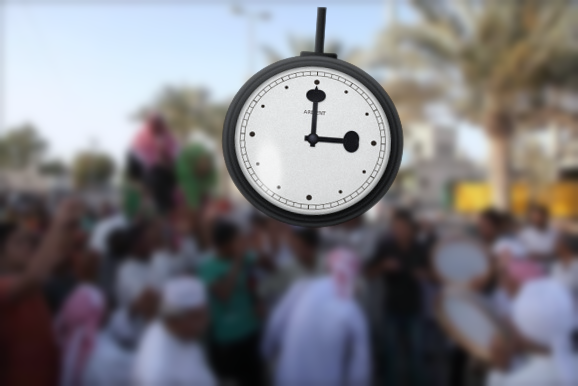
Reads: 3.00
